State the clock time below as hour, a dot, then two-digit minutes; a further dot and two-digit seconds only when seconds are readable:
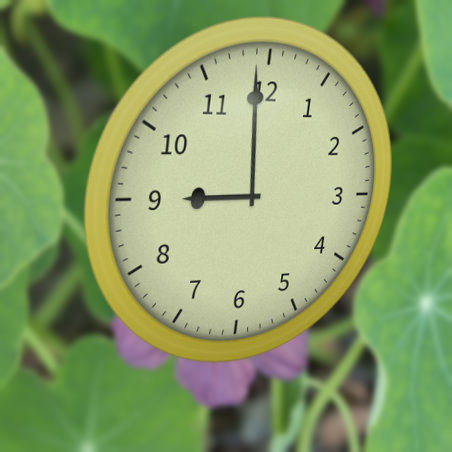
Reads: 8.59
